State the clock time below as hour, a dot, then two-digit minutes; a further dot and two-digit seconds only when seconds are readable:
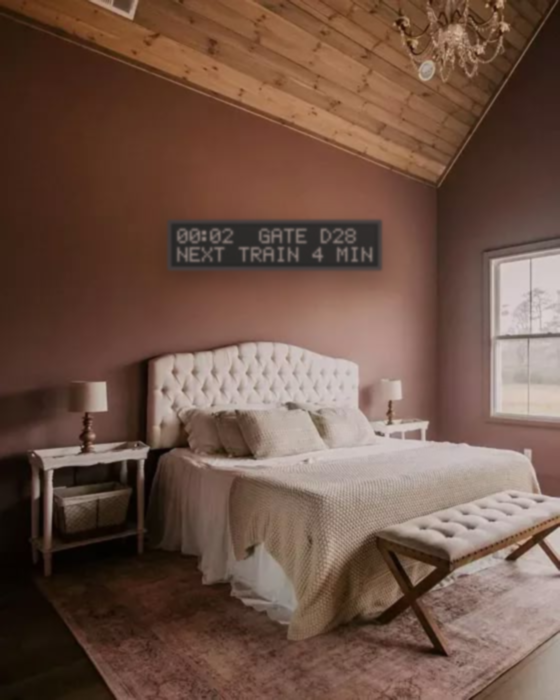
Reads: 0.02
